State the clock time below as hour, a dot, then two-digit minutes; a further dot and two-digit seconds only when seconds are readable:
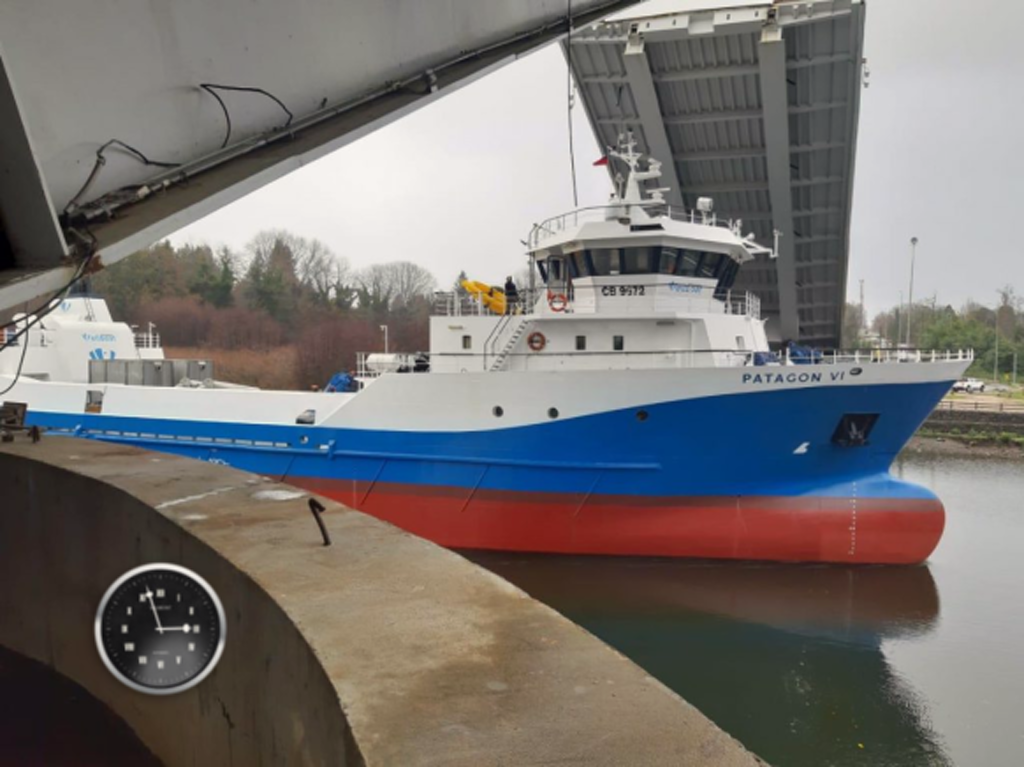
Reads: 2.57
